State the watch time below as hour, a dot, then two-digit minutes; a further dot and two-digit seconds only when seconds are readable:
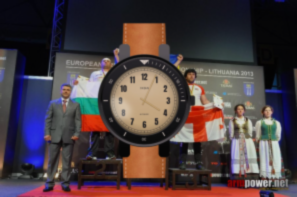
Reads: 4.04
